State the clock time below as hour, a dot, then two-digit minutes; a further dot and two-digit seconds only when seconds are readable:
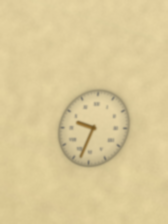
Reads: 9.33
